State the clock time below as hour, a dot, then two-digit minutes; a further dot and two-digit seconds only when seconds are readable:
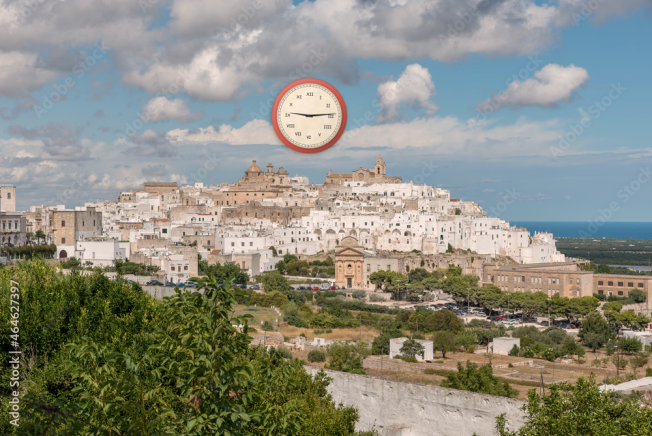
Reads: 9.14
